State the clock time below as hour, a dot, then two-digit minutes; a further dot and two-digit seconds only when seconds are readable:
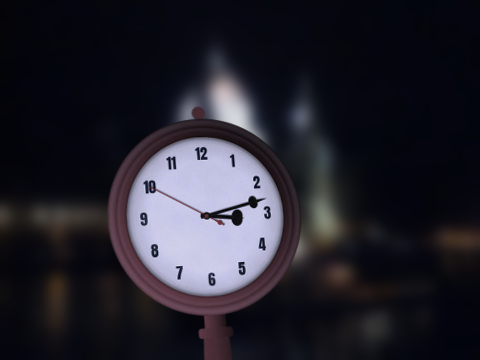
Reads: 3.12.50
